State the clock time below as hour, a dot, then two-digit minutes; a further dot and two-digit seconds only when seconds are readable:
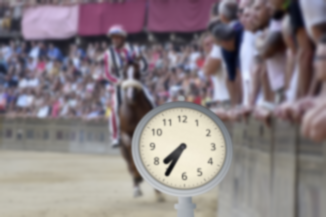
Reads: 7.35
